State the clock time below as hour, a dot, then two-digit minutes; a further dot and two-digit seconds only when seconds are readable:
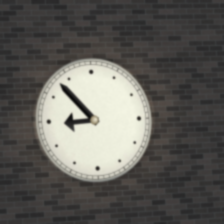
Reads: 8.53
